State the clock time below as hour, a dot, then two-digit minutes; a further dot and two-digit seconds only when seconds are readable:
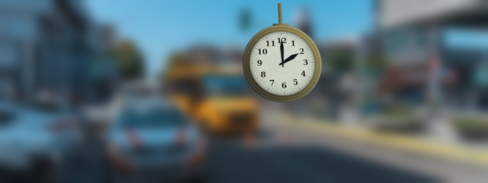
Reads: 2.00
